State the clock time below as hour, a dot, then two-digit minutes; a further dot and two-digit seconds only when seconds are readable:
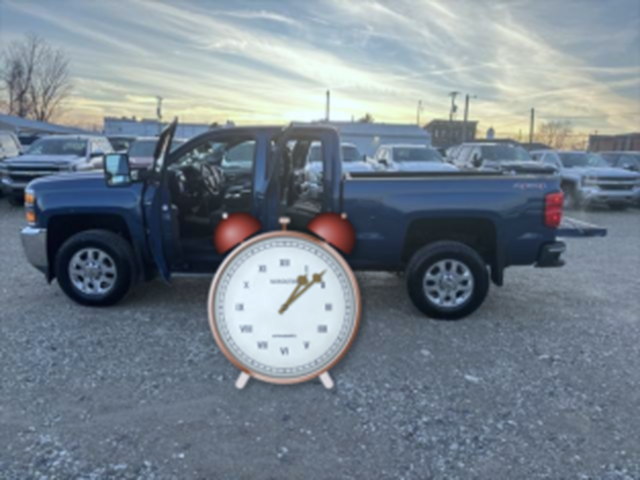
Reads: 1.08
